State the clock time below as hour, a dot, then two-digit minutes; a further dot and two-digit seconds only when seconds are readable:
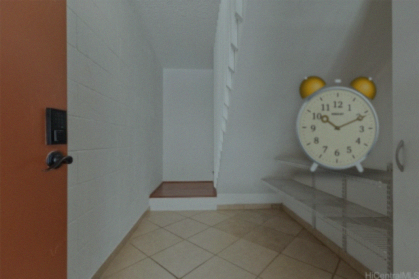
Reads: 10.11
